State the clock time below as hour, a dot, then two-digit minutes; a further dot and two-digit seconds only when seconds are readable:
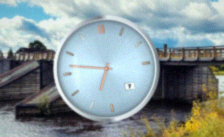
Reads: 6.47
